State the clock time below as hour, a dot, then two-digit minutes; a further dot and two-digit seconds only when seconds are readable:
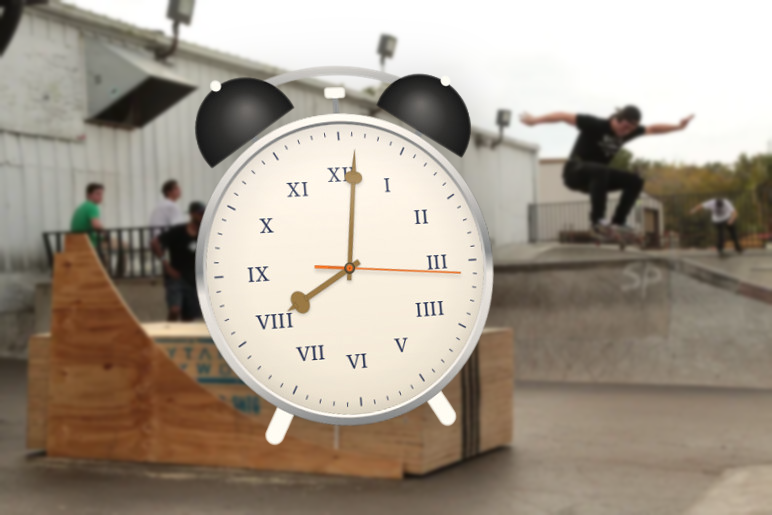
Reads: 8.01.16
